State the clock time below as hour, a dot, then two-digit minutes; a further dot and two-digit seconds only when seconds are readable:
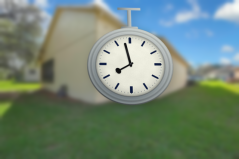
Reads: 7.58
